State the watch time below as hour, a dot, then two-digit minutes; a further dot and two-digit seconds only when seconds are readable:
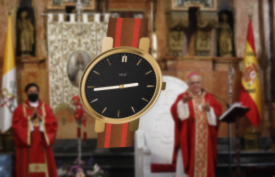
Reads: 2.44
